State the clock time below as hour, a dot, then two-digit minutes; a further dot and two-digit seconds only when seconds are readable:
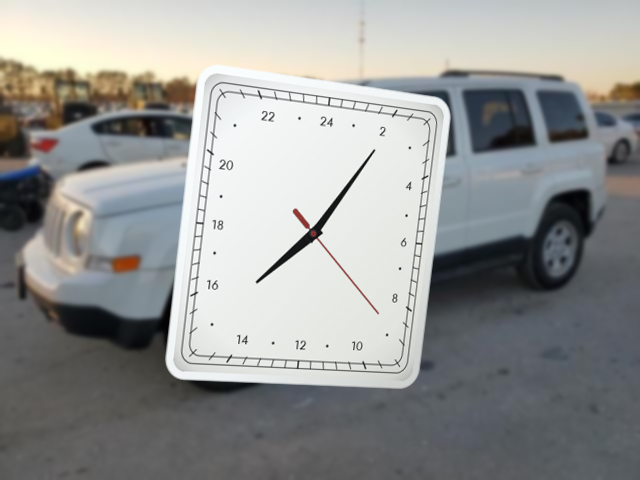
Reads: 15.05.22
